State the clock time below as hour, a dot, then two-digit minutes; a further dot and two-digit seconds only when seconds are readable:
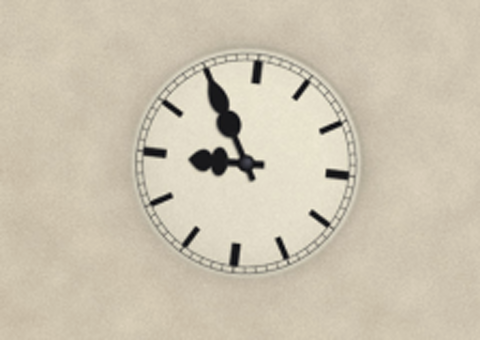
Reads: 8.55
